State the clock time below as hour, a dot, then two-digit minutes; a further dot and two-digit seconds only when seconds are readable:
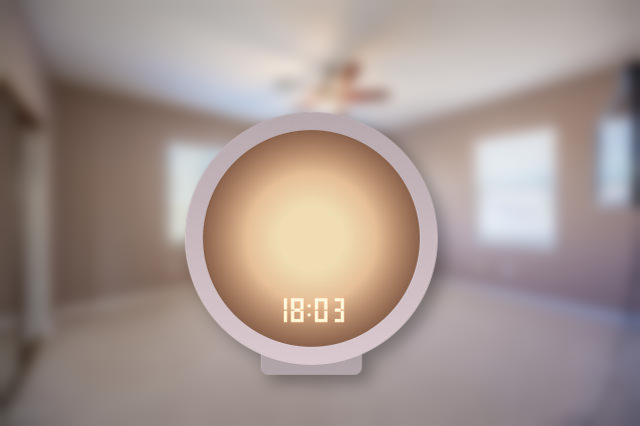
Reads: 18.03
